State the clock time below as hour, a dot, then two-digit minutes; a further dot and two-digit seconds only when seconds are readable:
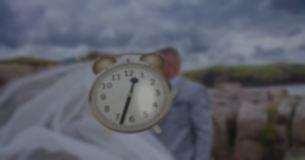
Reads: 12.33
